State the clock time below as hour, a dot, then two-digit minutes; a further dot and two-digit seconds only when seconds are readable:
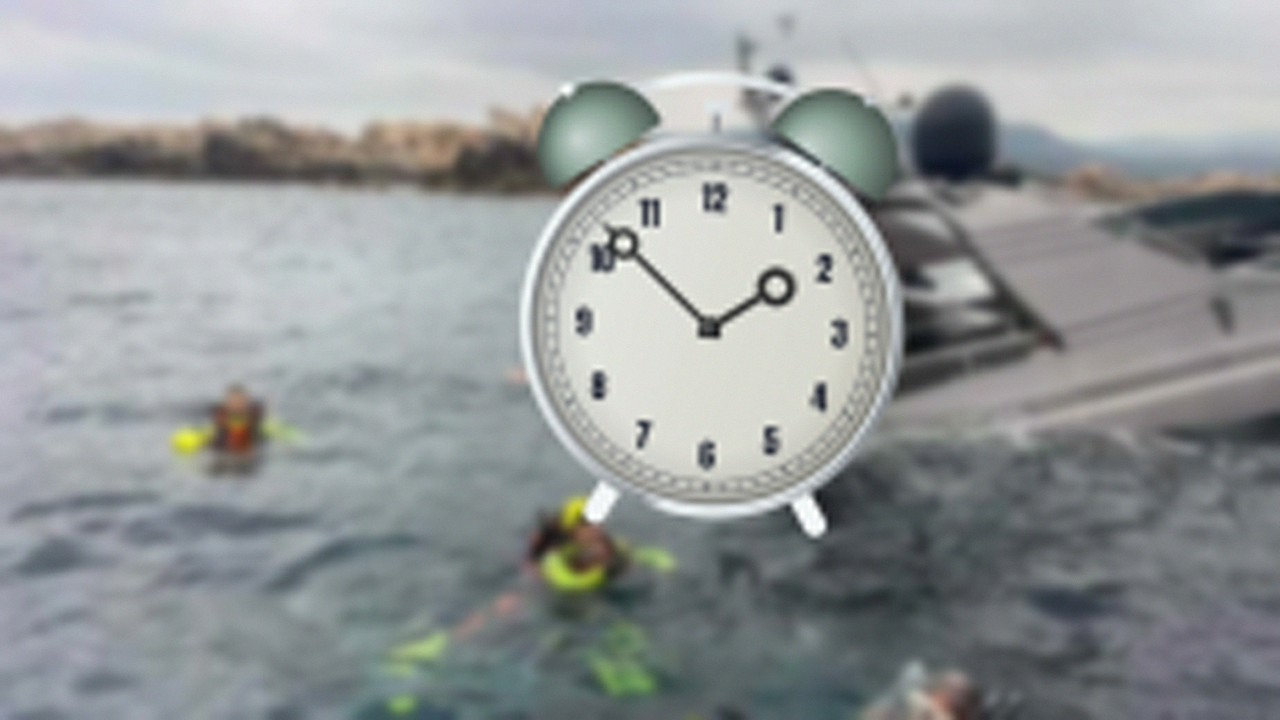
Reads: 1.52
